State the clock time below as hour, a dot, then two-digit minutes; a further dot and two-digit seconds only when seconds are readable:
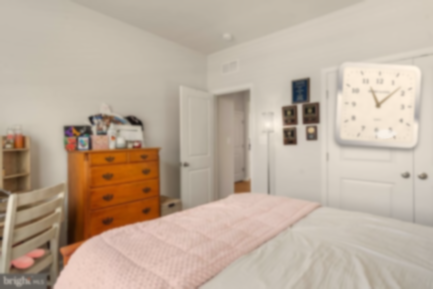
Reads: 11.08
